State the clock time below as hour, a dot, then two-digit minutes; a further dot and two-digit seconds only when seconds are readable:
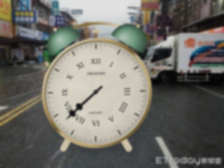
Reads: 7.38
